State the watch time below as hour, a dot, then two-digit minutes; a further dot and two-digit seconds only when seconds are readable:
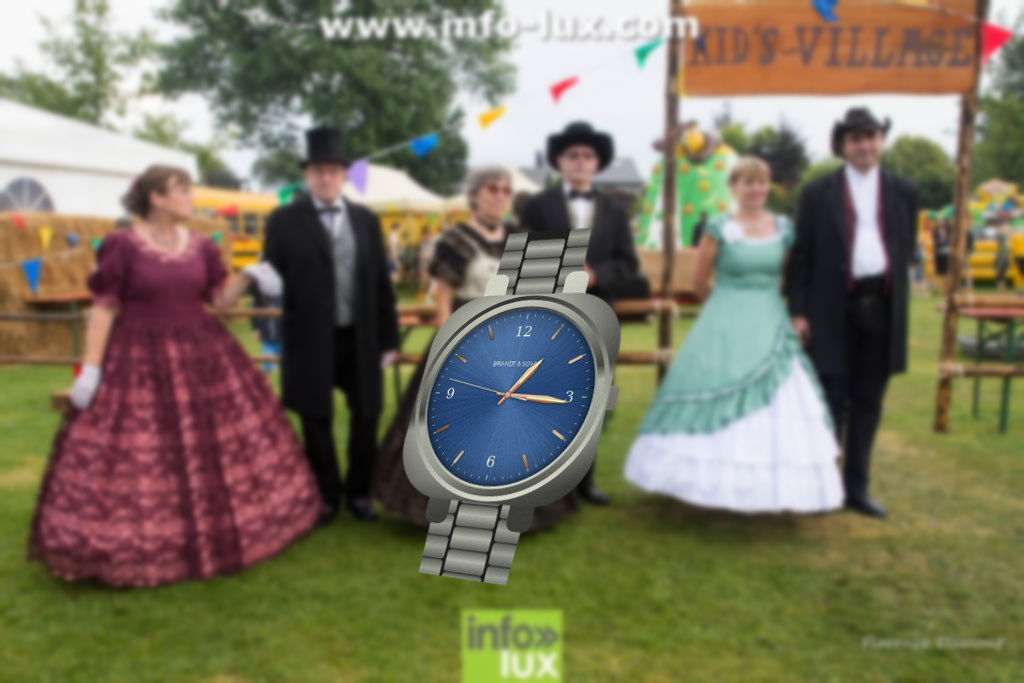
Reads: 1.15.47
